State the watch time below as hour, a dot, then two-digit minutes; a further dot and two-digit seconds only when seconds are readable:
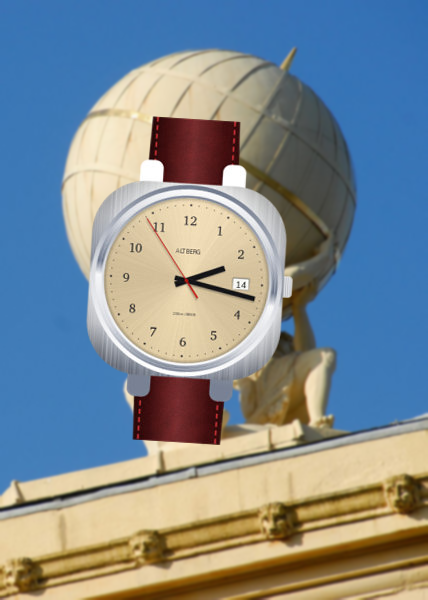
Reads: 2.16.54
